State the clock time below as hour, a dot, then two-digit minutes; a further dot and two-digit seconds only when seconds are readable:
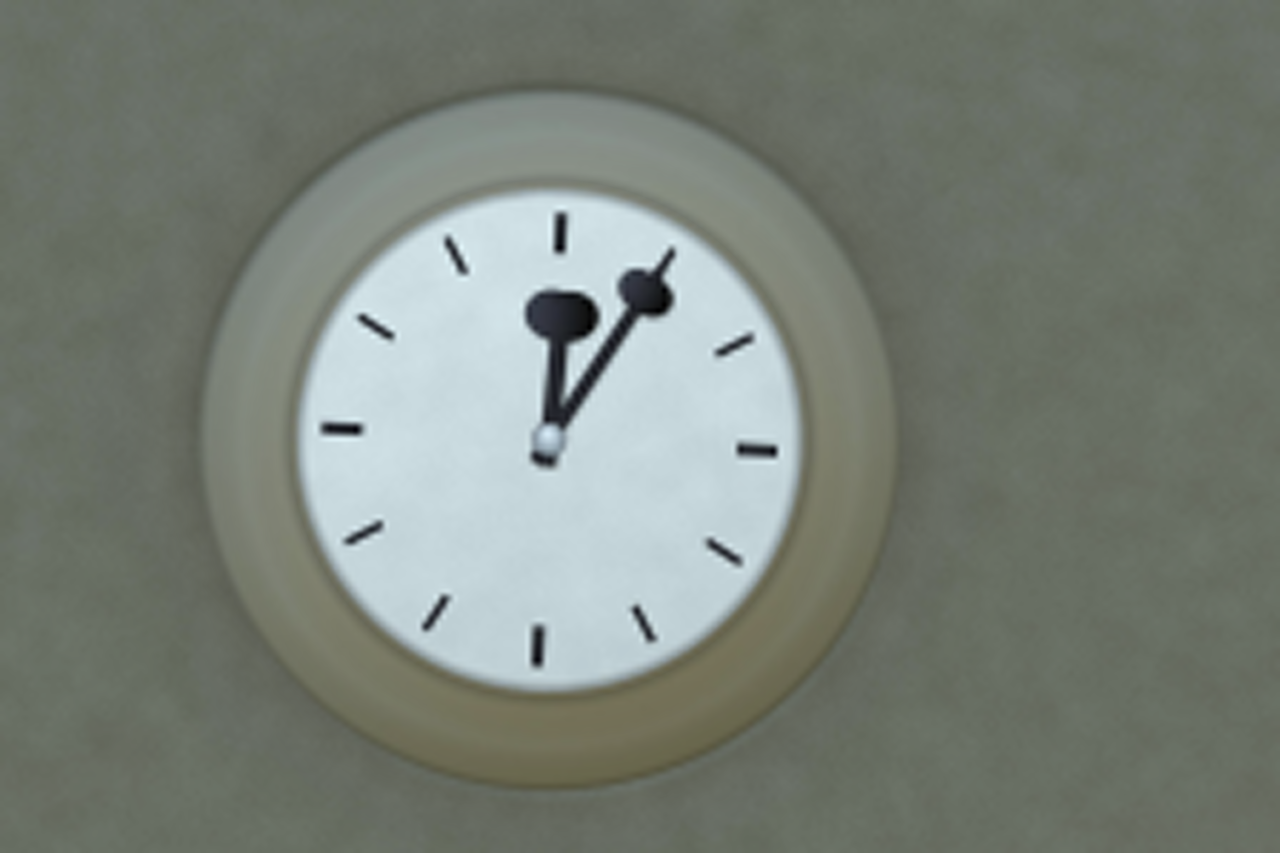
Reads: 12.05
